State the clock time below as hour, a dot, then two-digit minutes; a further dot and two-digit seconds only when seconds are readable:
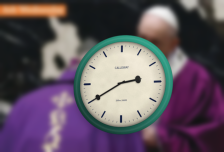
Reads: 2.40
